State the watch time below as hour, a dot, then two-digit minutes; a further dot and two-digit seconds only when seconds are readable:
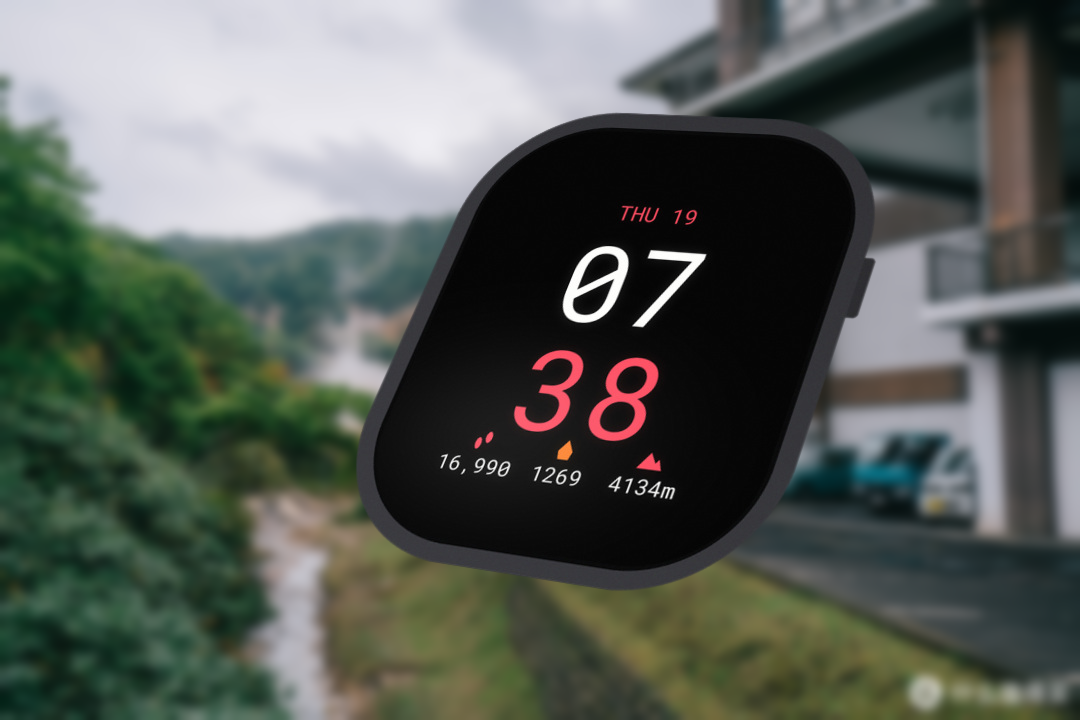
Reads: 7.38
